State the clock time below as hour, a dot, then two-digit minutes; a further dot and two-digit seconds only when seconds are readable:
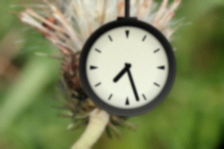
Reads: 7.27
